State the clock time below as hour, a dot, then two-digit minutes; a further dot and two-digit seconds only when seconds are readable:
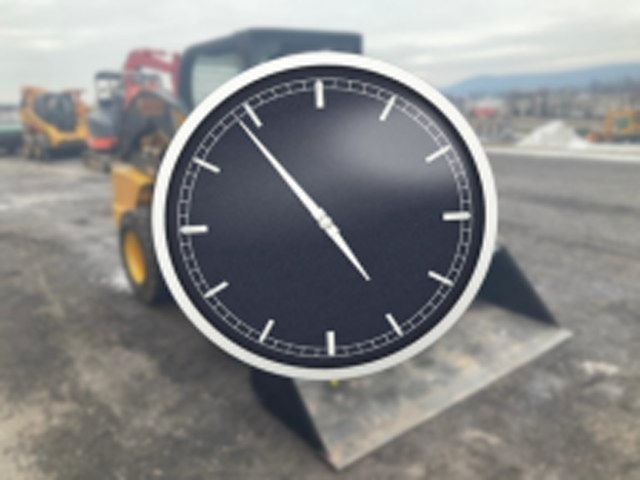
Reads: 4.54
